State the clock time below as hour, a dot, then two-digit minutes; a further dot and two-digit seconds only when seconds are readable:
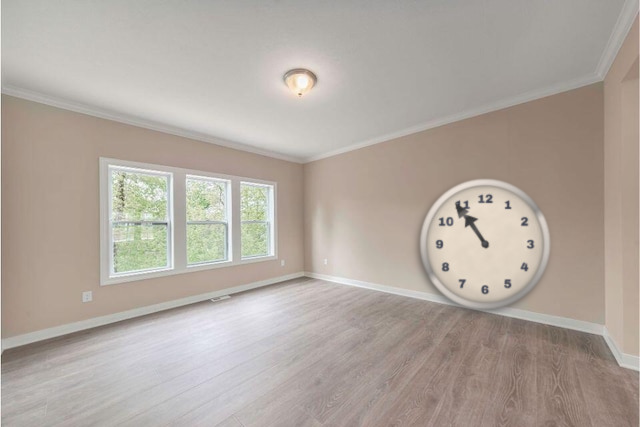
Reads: 10.54
